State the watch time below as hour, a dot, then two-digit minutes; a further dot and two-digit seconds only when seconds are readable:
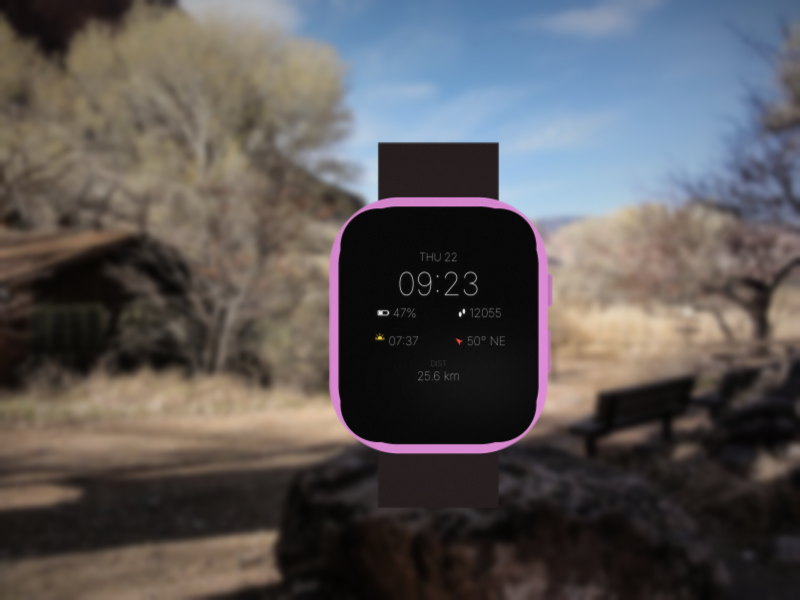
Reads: 9.23
